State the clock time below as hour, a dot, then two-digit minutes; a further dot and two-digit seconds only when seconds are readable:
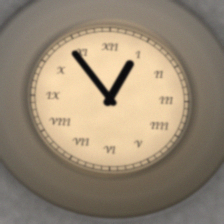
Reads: 12.54
